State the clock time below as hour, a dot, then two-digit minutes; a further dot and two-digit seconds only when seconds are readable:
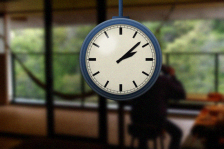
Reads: 2.08
